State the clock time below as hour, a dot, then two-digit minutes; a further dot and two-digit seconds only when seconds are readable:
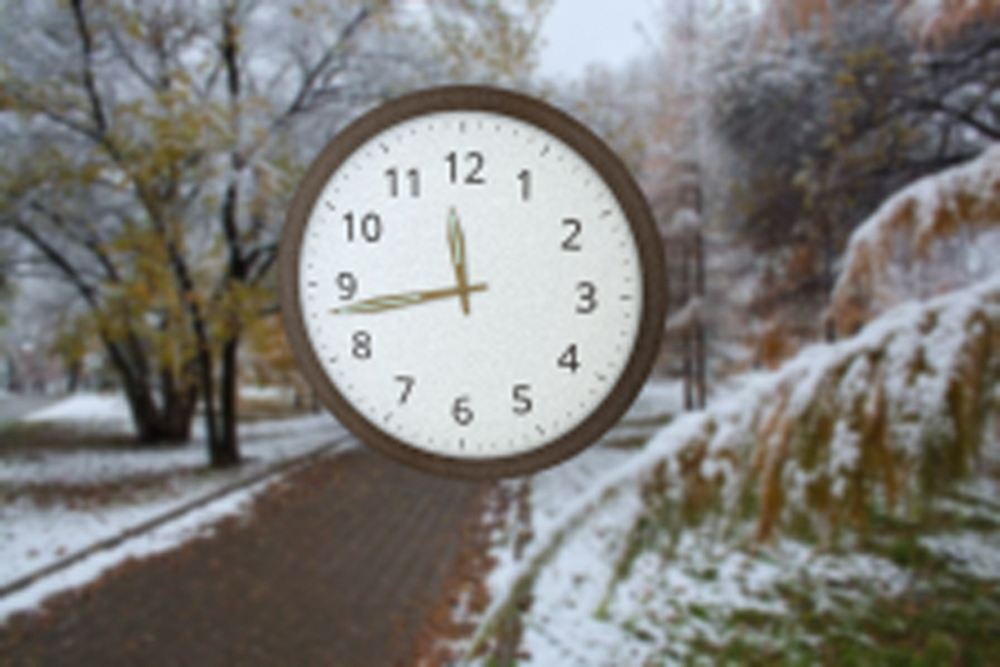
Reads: 11.43
